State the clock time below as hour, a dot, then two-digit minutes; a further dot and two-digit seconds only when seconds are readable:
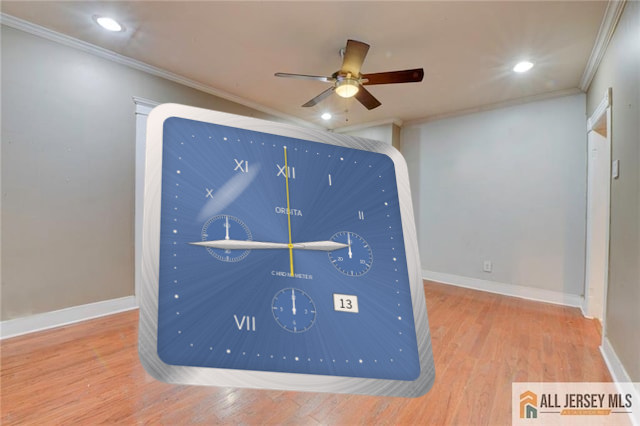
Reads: 2.44
